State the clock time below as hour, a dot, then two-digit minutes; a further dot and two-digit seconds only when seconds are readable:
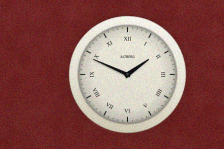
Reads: 1.49
